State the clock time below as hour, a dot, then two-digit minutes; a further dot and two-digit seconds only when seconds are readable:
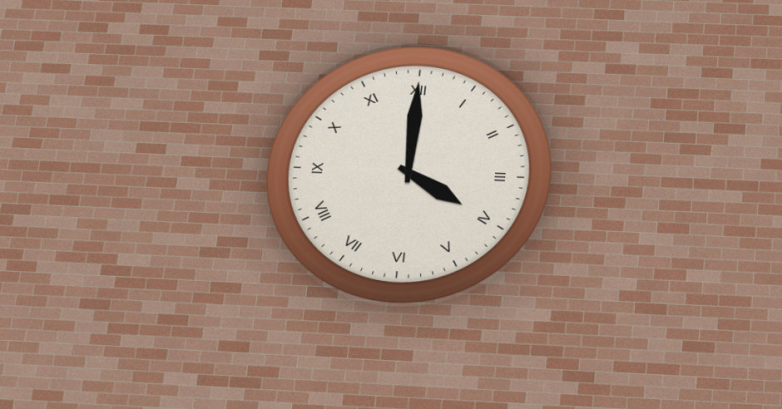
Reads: 4.00
